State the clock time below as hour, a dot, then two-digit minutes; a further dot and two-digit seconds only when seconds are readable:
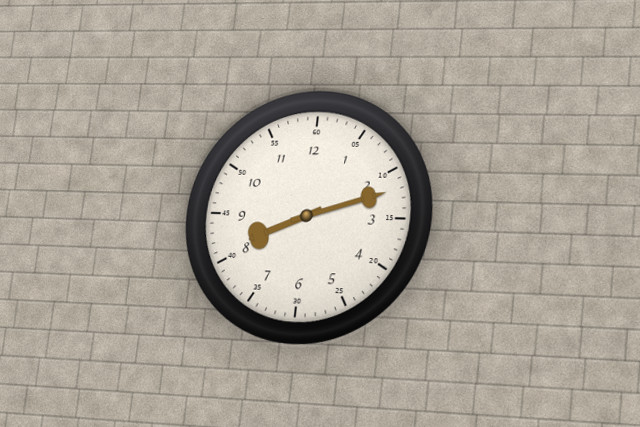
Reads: 8.12
